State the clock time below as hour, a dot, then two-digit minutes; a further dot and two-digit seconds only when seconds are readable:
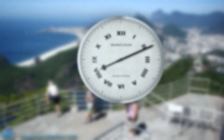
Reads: 8.11
